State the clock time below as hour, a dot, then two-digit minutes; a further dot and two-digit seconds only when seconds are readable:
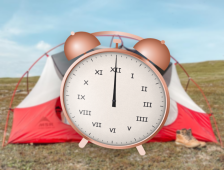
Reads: 12.00
